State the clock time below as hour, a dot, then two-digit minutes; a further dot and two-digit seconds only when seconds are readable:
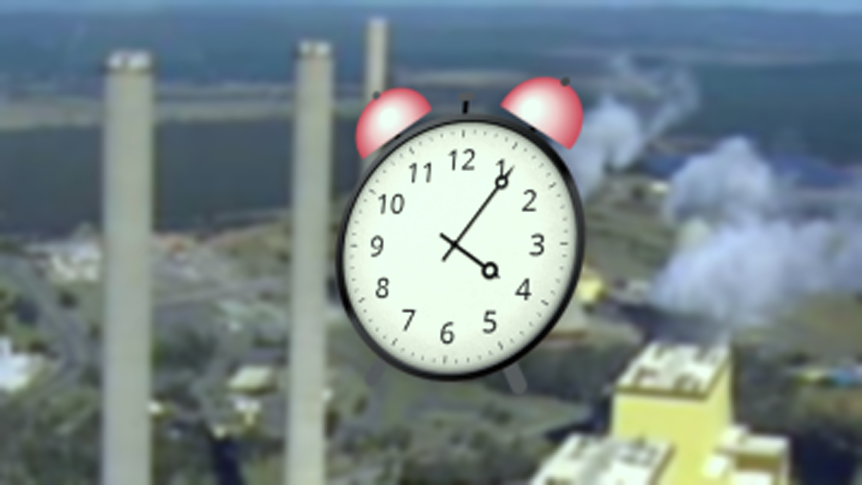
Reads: 4.06
